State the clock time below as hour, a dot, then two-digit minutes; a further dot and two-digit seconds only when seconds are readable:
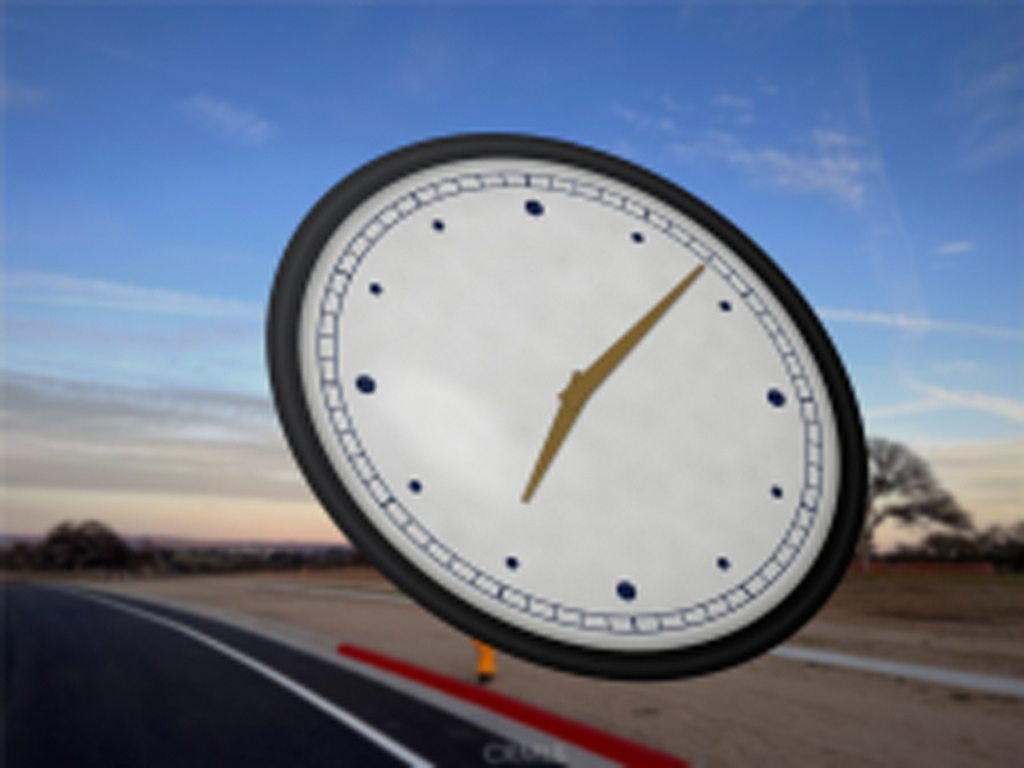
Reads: 7.08
